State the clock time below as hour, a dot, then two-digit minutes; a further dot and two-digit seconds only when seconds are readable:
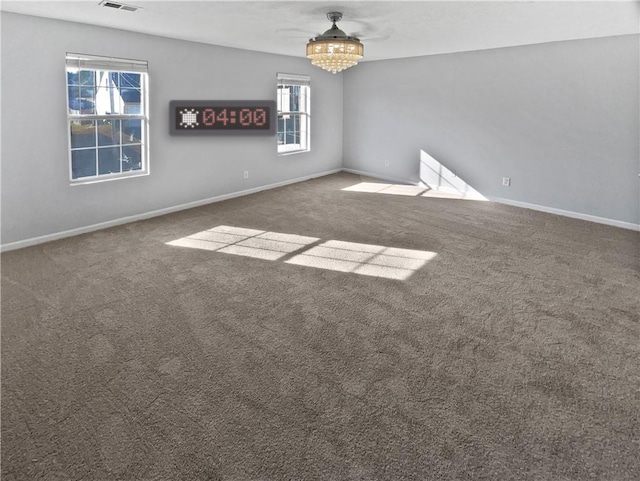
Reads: 4.00
